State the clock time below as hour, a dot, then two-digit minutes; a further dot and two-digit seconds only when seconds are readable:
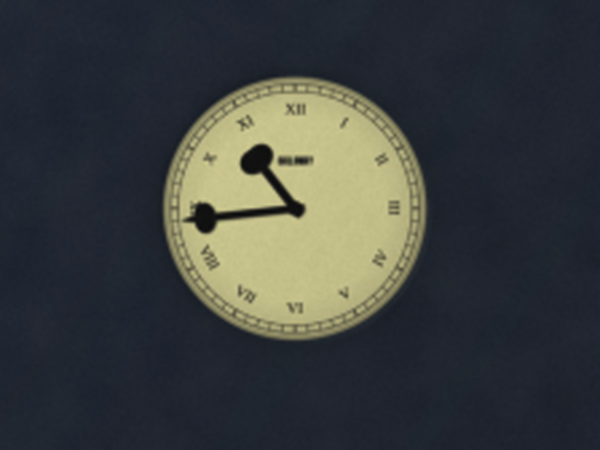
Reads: 10.44
